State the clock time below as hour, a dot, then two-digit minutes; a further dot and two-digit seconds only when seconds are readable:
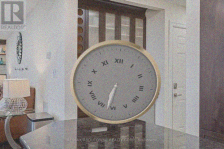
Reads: 6.32
